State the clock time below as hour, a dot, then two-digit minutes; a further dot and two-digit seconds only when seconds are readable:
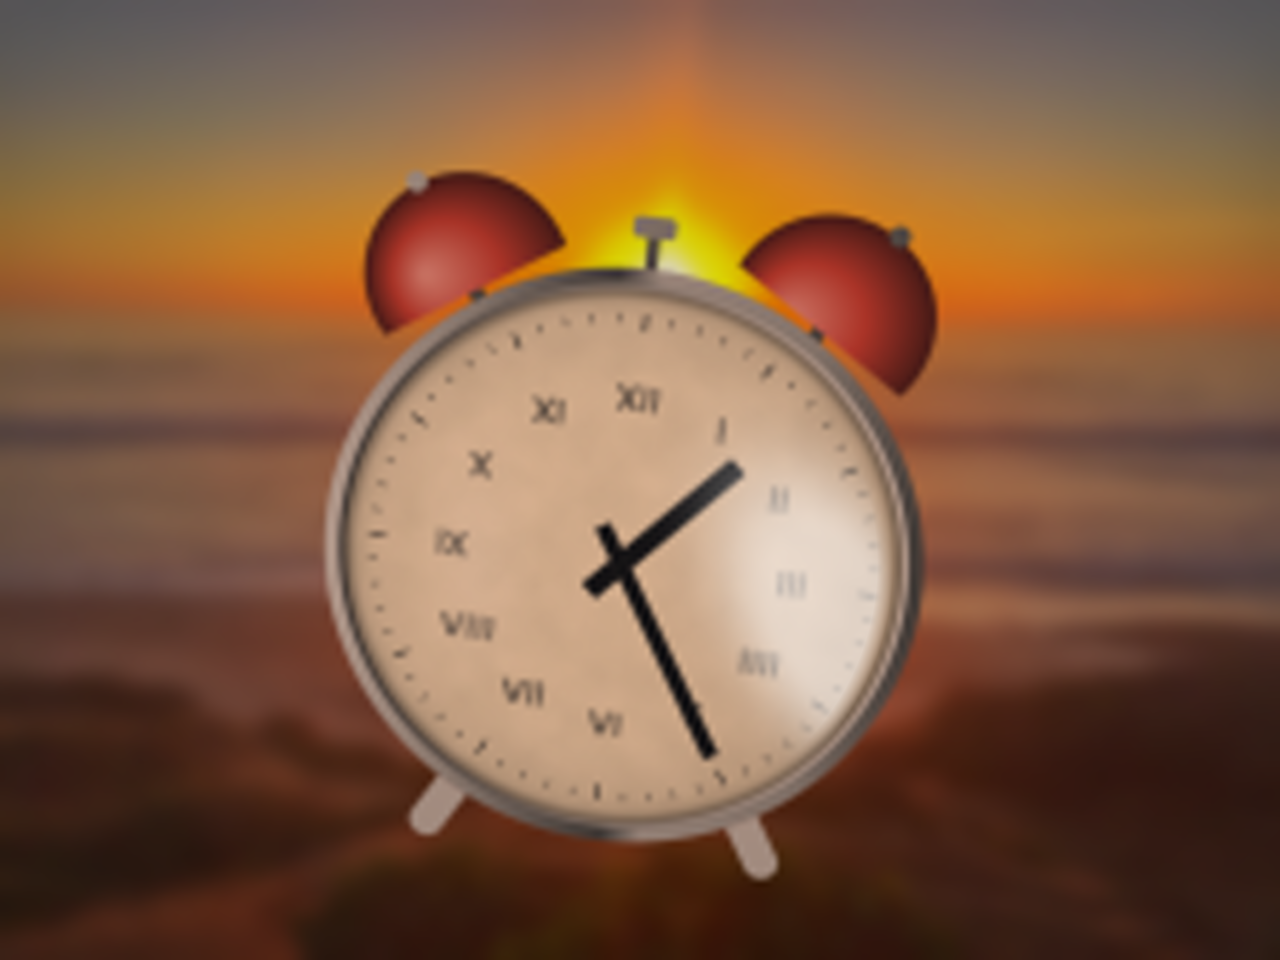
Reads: 1.25
